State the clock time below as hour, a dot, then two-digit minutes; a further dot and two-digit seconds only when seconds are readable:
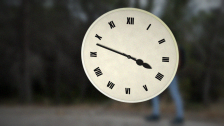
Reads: 3.48
